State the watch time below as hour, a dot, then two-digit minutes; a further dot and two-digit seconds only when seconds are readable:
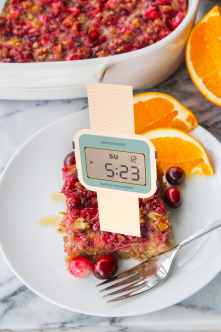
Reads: 5.23
